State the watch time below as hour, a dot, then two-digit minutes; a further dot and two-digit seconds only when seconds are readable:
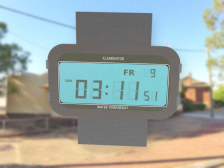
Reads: 3.11.51
